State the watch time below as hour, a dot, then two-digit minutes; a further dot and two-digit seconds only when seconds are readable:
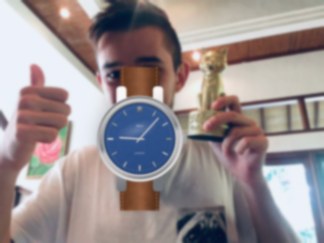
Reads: 9.07
